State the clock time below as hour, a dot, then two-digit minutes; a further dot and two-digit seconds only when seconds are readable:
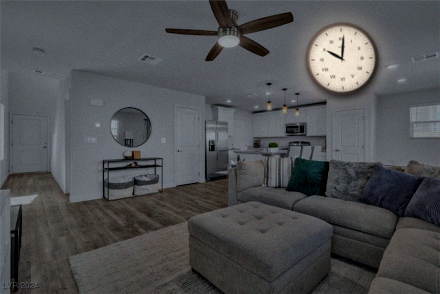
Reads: 10.01
